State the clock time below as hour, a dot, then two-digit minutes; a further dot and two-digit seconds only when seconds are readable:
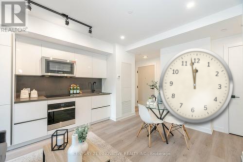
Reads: 11.58
